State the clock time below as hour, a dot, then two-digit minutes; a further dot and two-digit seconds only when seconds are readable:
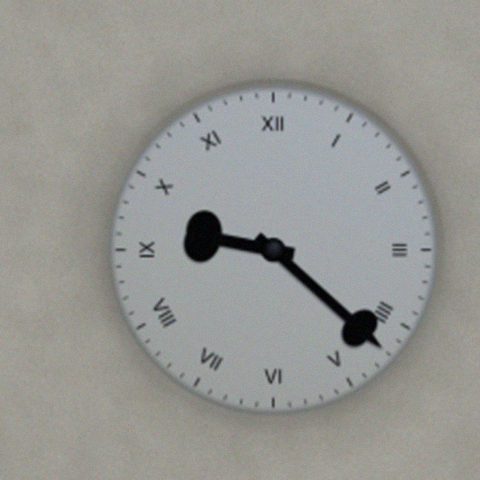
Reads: 9.22
